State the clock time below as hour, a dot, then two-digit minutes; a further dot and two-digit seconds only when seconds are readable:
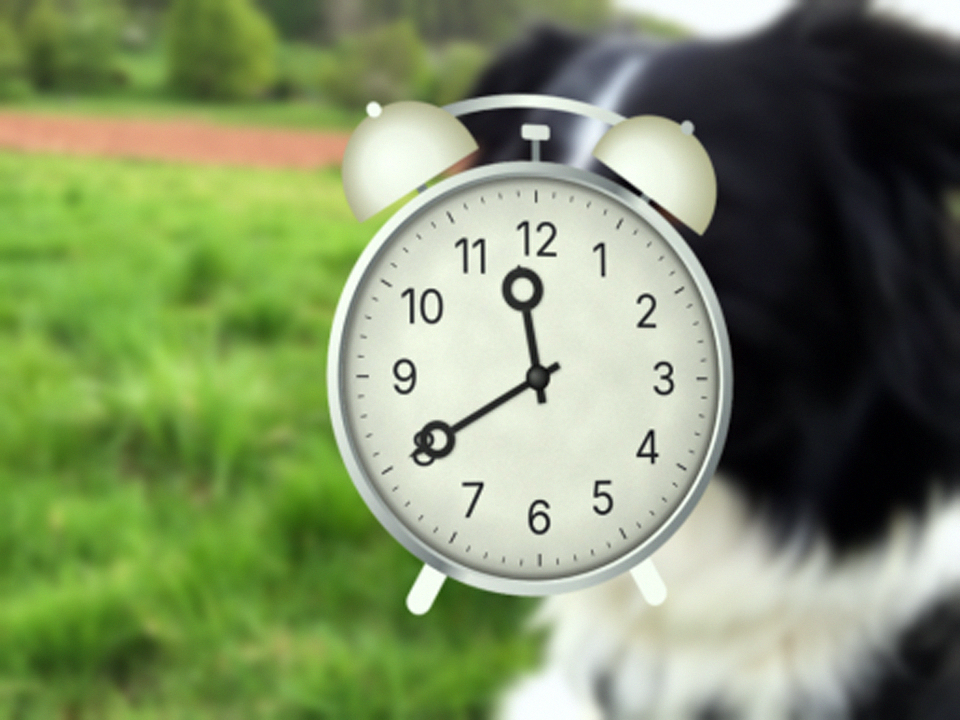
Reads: 11.40
